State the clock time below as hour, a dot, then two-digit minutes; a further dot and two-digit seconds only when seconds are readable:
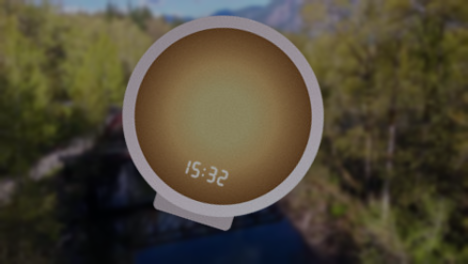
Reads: 15.32
